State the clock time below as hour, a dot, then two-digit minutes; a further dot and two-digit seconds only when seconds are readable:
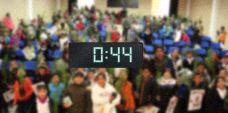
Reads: 0.44
